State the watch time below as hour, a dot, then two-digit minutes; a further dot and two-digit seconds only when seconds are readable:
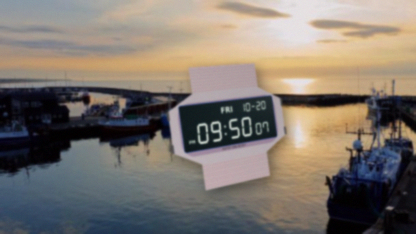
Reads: 9.50.07
